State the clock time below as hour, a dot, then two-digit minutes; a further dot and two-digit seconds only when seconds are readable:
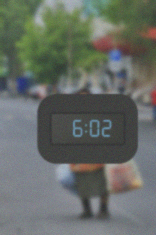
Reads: 6.02
